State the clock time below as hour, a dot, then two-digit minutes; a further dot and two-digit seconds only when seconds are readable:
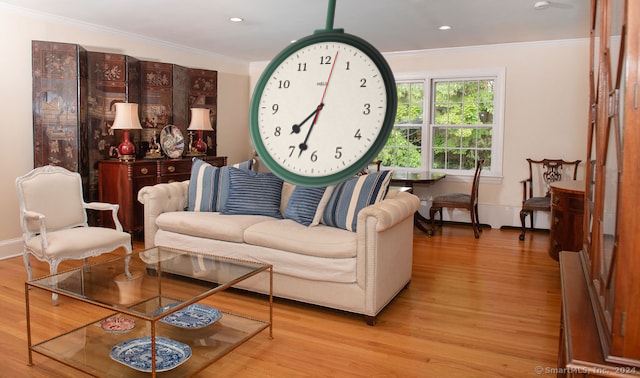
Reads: 7.33.02
